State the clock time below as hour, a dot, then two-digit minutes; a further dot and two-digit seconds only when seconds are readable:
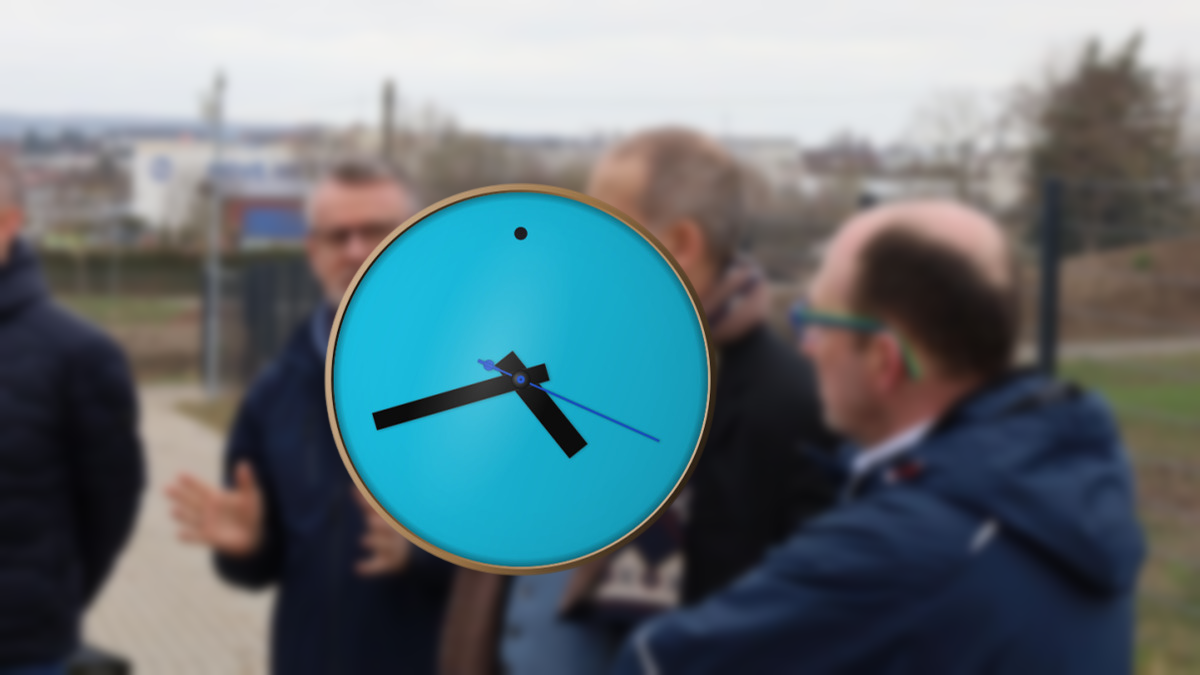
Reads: 4.42.19
